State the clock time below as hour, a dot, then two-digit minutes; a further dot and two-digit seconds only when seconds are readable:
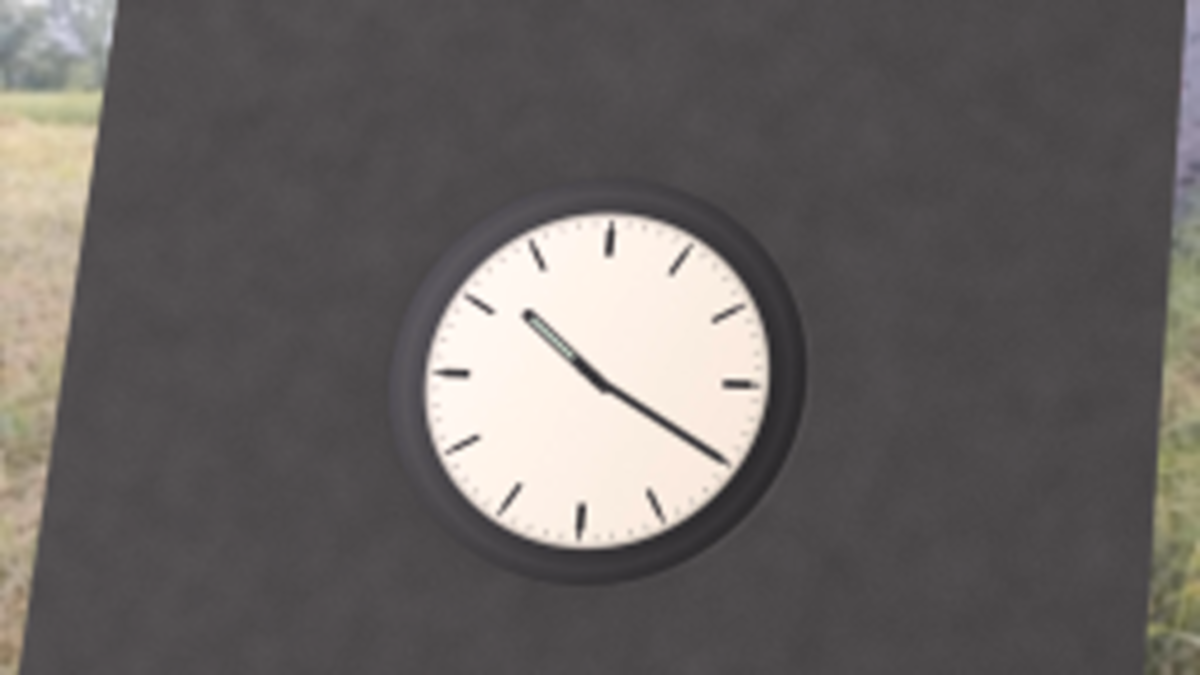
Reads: 10.20
